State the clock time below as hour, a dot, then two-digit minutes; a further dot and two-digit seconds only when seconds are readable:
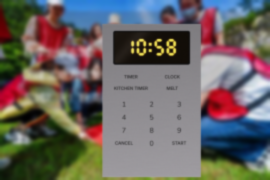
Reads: 10.58
